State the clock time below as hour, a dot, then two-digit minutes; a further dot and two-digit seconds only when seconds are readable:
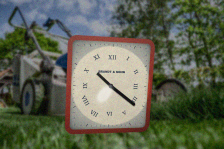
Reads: 10.21
